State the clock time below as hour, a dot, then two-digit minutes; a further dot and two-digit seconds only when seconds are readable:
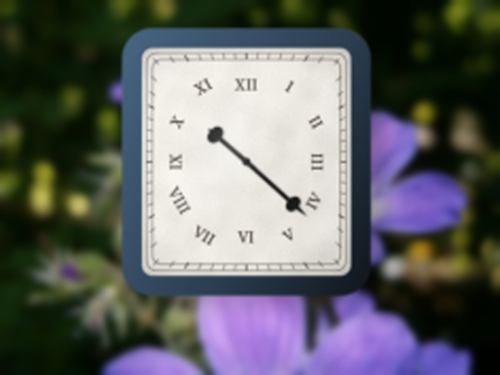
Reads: 10.22
